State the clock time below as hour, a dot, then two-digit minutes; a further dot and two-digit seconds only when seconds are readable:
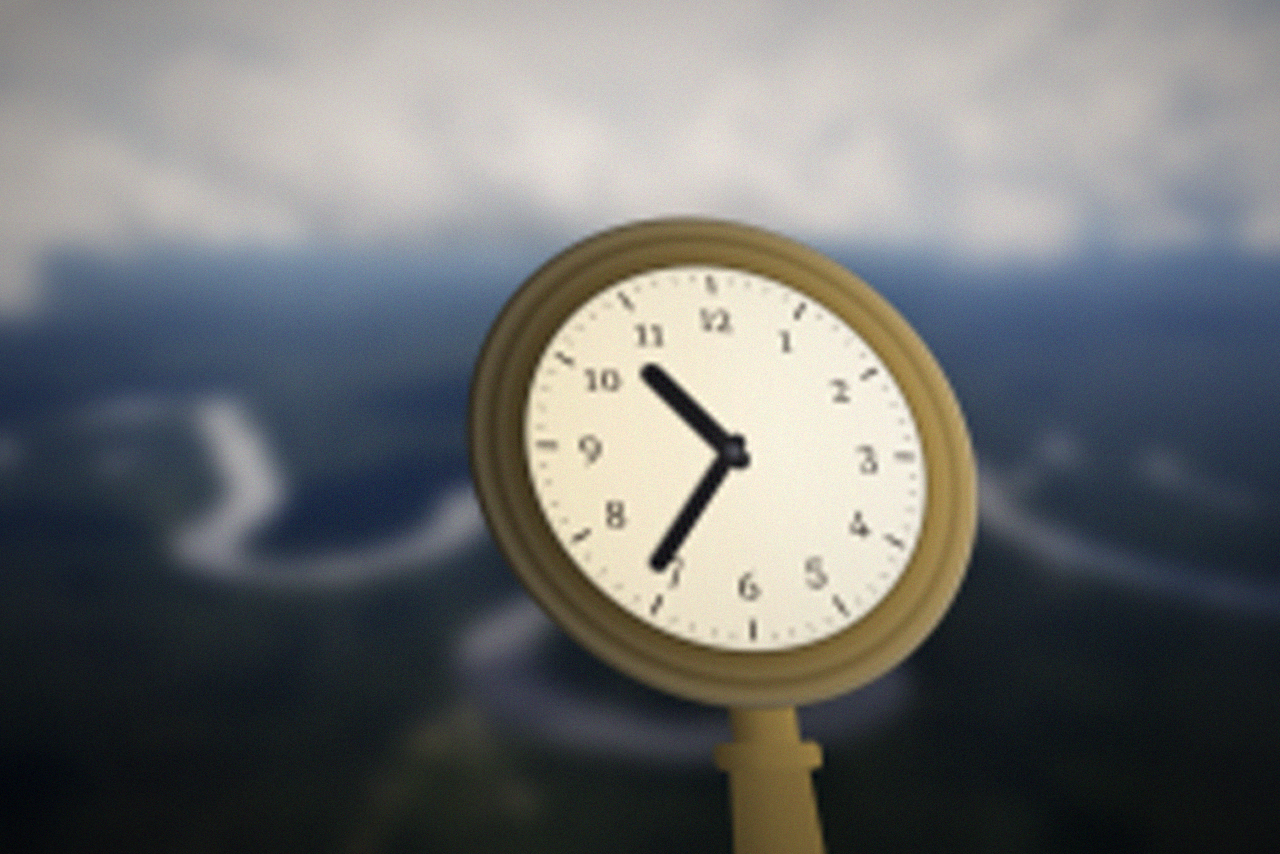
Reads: 10.36
